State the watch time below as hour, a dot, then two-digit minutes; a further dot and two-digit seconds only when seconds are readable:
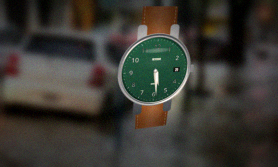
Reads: 5.29
